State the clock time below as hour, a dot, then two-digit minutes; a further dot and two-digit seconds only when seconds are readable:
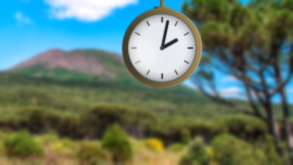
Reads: 2.02
